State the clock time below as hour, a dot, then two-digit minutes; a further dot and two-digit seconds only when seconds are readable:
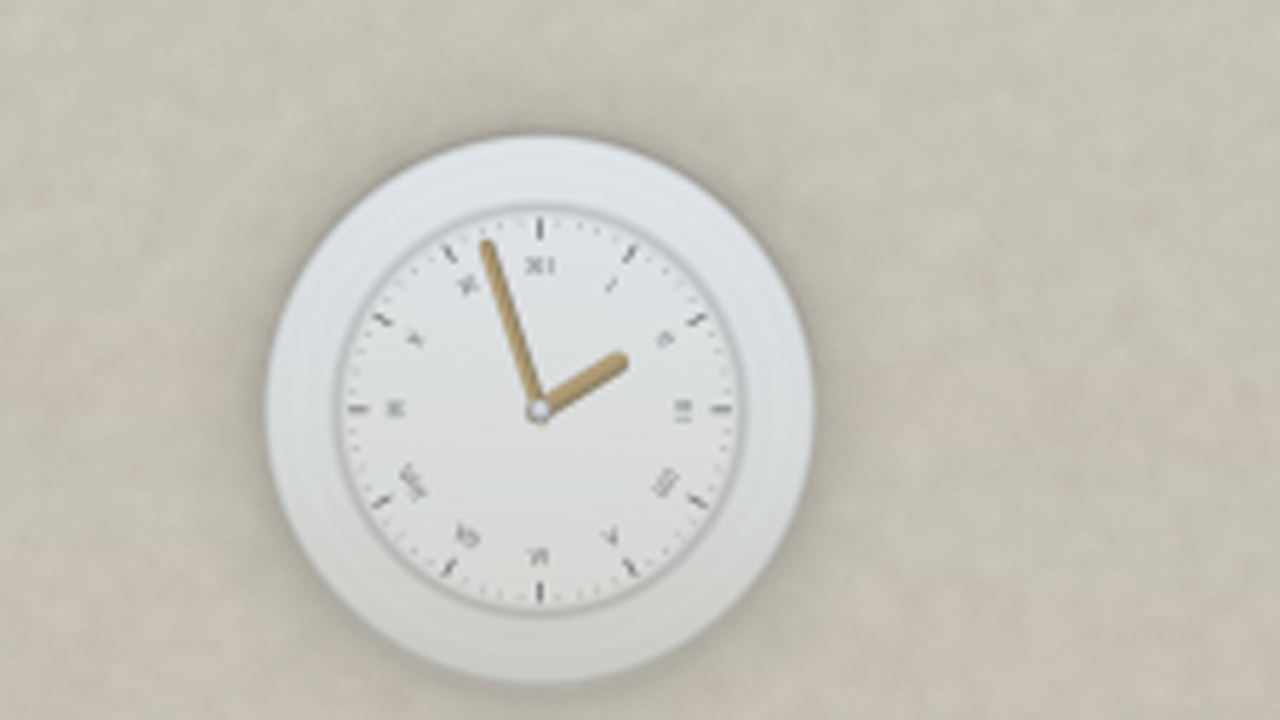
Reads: 1.57
